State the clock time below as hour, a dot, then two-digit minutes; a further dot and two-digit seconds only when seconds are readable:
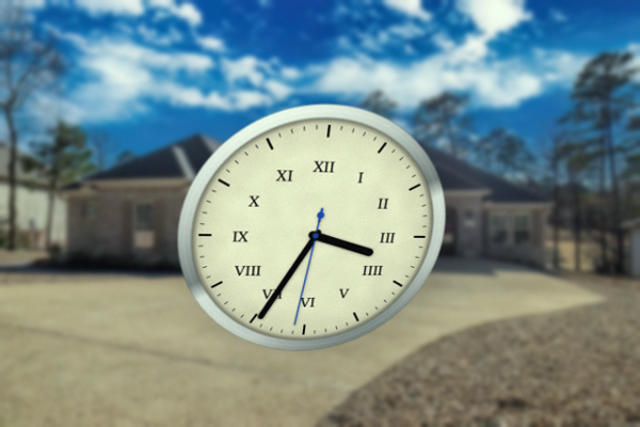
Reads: 3.34.31
